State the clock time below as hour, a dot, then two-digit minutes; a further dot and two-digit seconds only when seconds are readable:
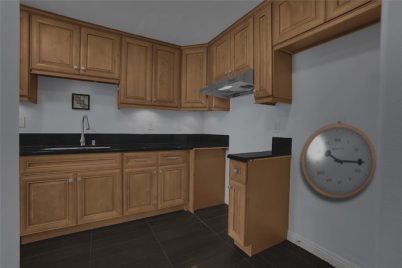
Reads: 10.16
